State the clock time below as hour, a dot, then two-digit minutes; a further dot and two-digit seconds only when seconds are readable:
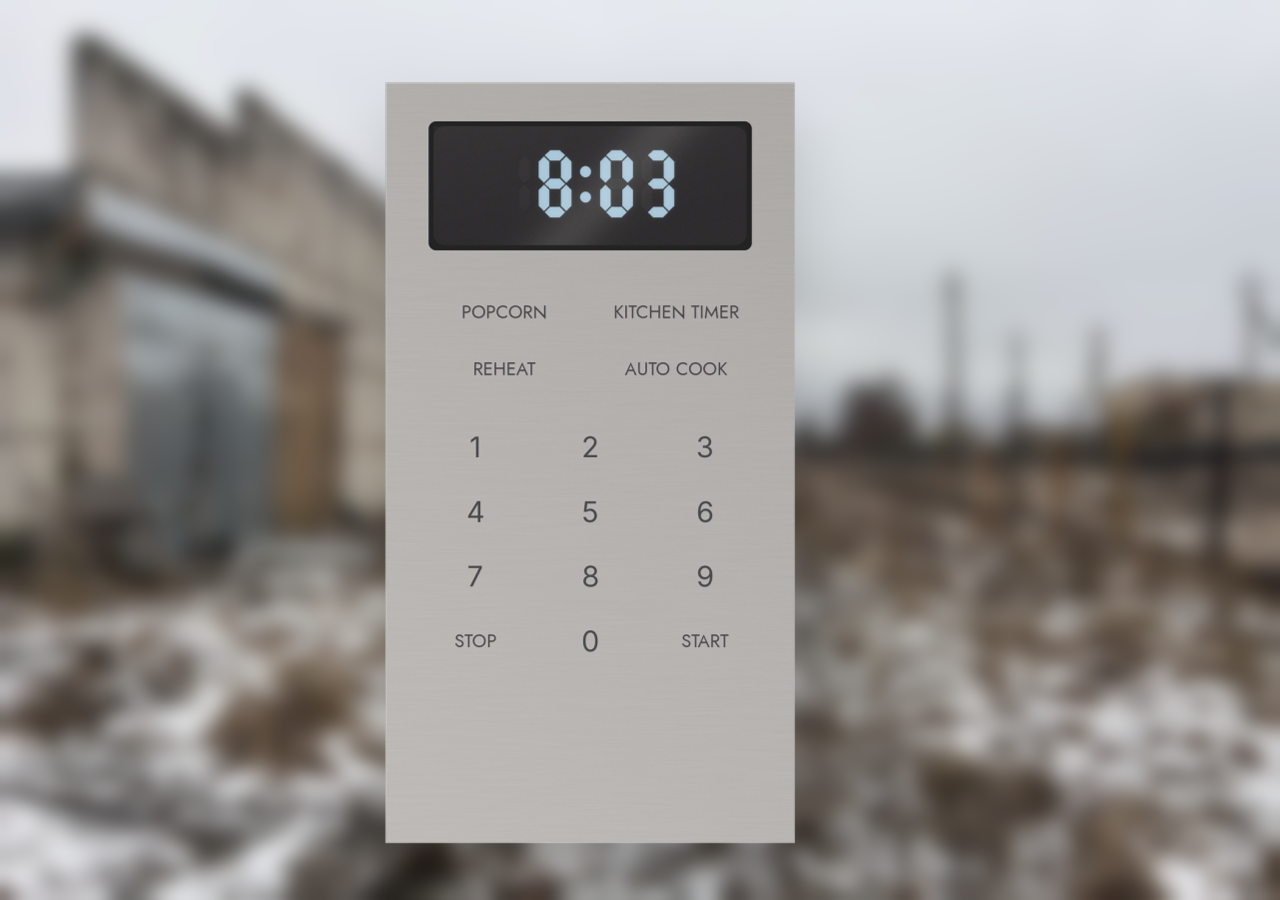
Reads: 8.03
